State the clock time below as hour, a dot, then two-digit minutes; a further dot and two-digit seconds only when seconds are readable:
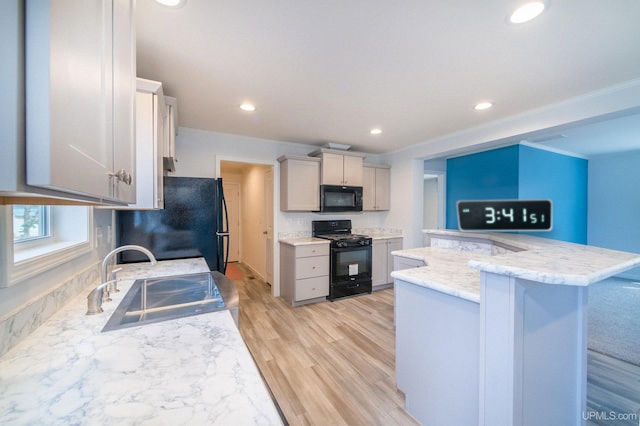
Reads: 3.41
